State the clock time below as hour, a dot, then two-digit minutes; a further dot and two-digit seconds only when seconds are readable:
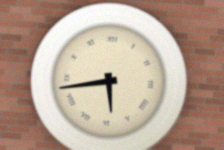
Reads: 5.43
